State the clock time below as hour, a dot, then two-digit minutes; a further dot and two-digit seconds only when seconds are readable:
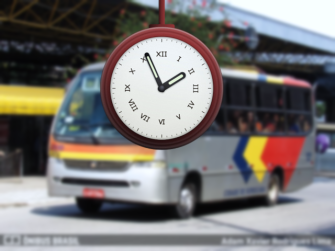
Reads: 1.56
